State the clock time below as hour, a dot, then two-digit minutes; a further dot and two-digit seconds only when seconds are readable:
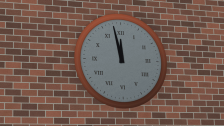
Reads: 11.58
